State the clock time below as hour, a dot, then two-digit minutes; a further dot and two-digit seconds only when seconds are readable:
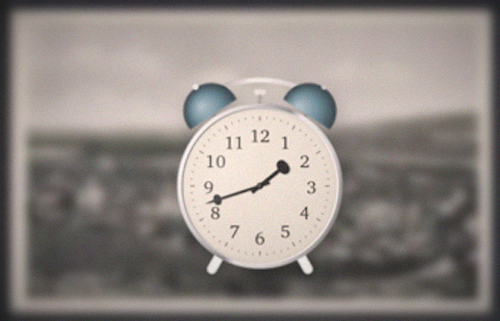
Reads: 1.42
